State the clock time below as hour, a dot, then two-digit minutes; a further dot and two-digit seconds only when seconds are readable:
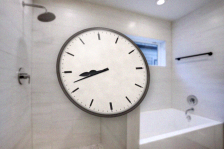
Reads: 8.42
